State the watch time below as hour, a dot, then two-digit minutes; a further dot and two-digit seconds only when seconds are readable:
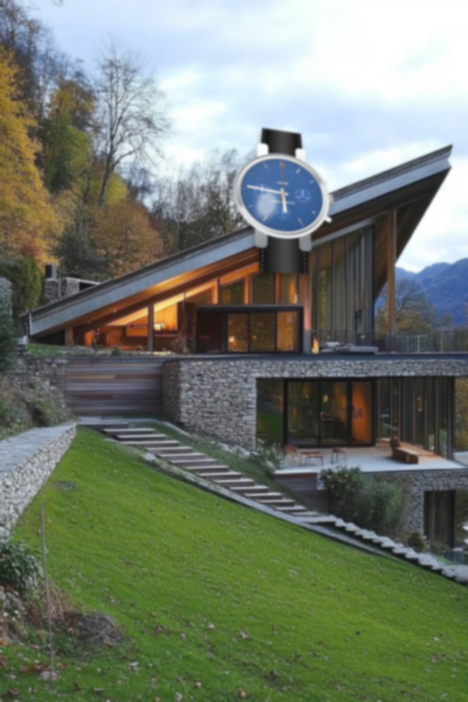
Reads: 5.46
